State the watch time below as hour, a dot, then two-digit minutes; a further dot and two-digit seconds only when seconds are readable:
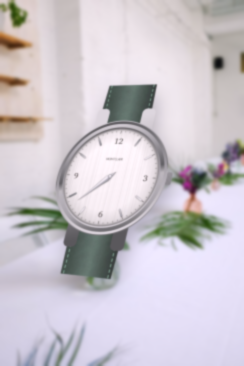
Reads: 7.38
